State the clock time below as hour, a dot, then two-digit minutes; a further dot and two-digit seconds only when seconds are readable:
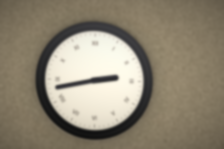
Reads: 2.43
